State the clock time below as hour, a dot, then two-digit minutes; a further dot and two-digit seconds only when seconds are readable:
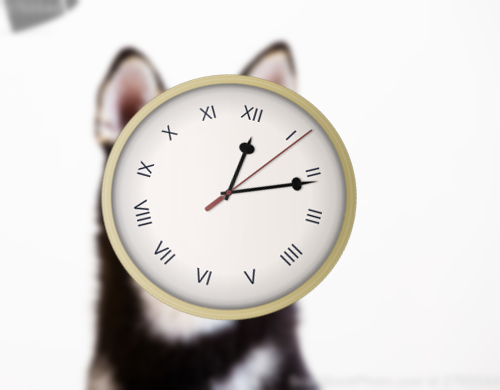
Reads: 12.11.06
